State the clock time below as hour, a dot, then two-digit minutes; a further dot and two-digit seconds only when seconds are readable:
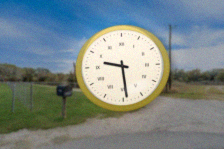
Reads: 9.29
